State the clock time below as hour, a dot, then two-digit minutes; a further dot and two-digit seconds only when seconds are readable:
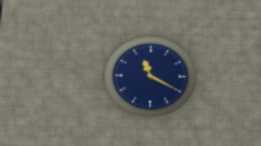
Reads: 11.20
